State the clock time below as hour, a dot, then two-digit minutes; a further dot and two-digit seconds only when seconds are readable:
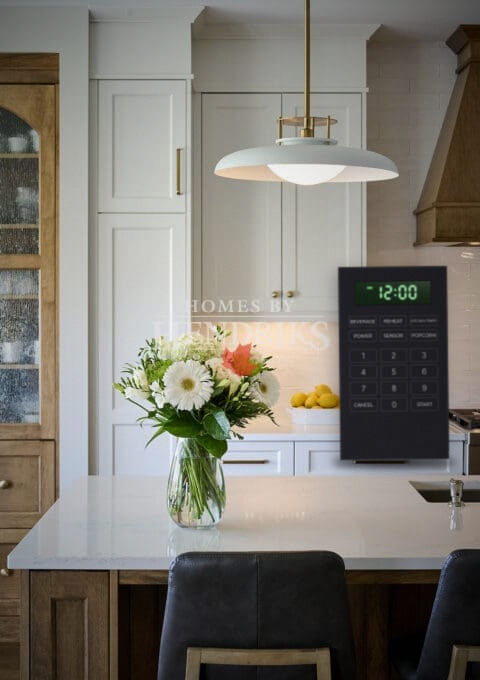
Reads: 12.00
